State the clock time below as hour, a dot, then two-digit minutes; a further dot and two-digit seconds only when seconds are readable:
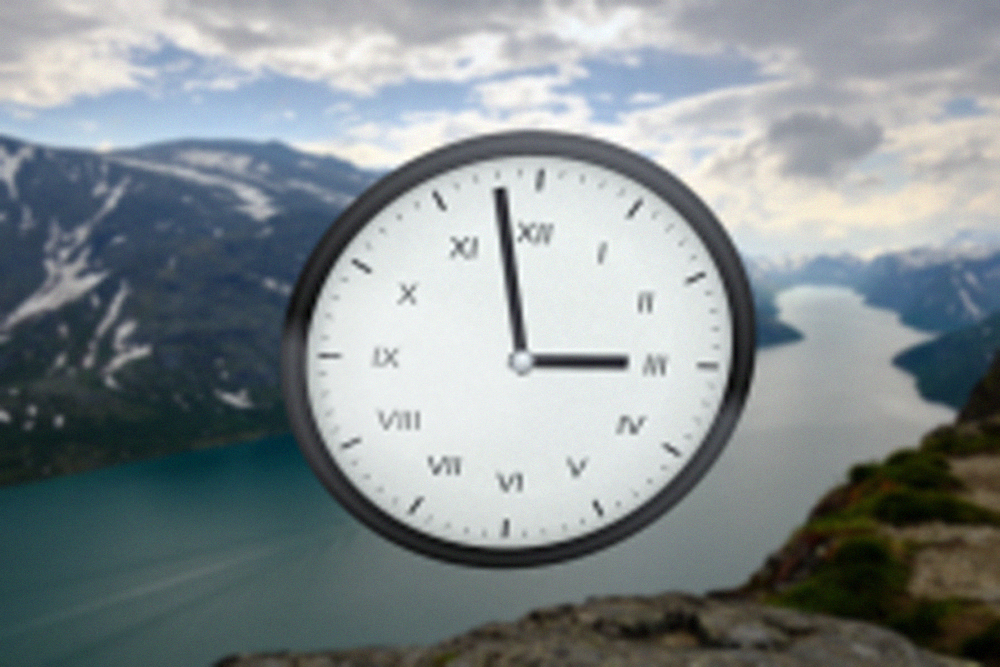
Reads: 2.58
